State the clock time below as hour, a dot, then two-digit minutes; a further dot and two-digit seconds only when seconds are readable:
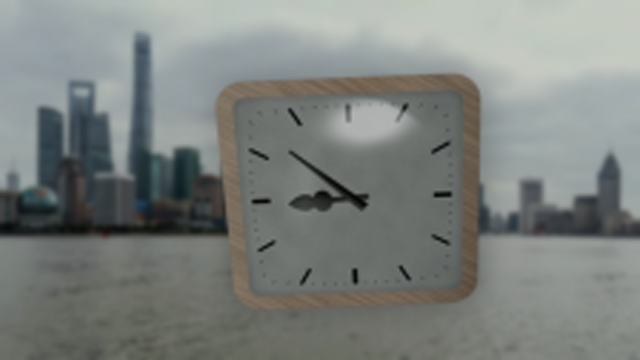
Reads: 8.52
